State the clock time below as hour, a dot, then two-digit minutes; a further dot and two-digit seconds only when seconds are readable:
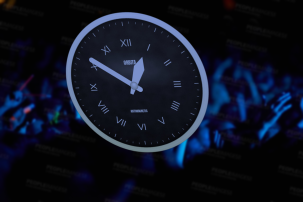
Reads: 12.51
